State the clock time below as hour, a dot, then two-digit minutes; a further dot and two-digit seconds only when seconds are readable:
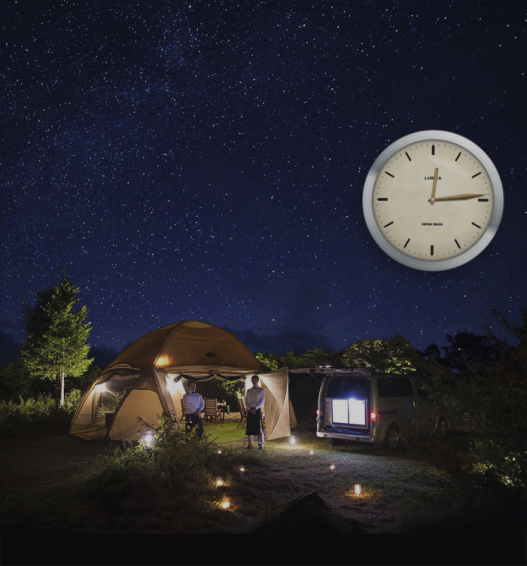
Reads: 12.14
